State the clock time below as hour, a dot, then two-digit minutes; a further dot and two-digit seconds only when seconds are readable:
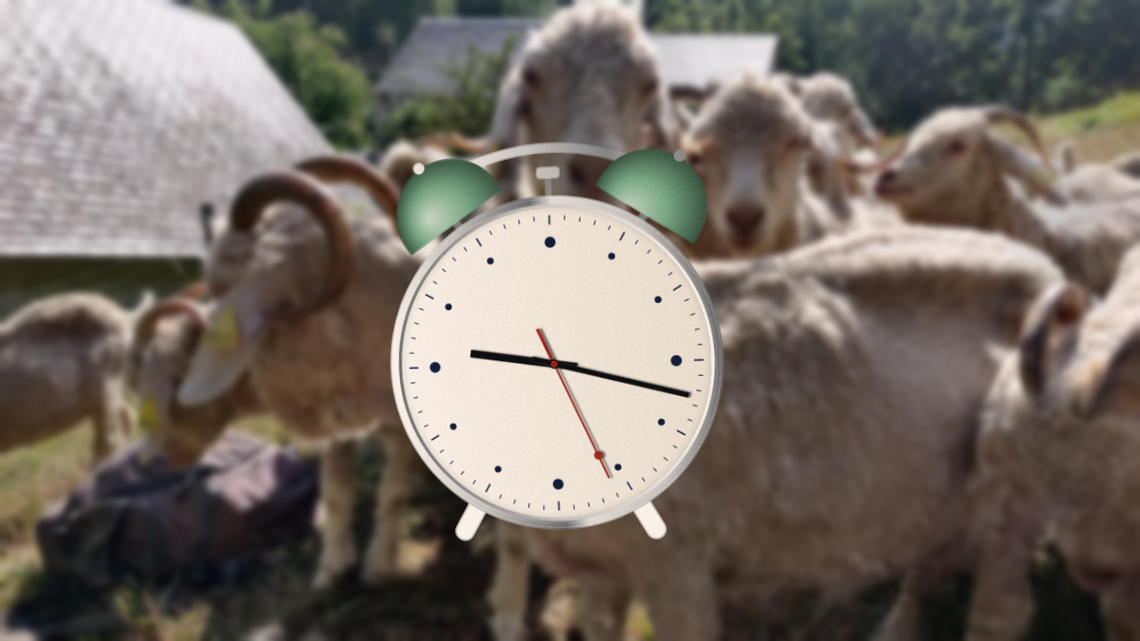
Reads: 9.17.26
